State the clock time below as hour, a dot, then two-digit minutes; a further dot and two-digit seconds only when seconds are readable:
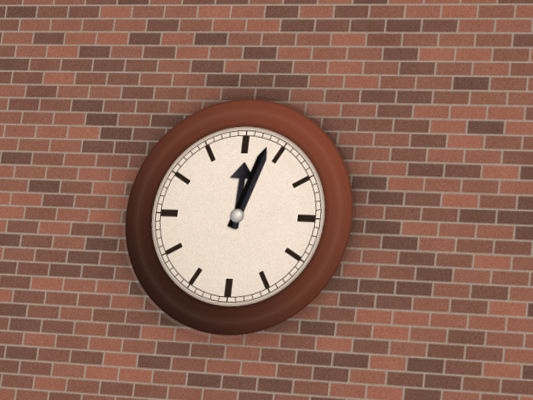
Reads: 12.03
